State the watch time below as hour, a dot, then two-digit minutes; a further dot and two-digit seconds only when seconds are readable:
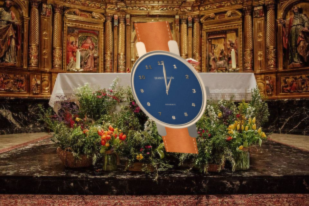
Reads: 1.01
